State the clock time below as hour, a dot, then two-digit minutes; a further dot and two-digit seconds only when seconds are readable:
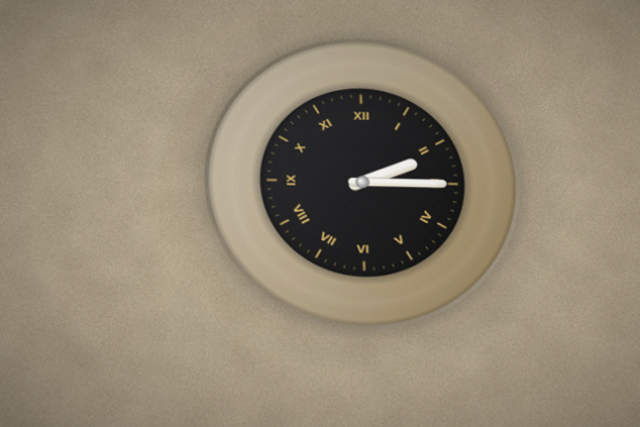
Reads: 2.15
